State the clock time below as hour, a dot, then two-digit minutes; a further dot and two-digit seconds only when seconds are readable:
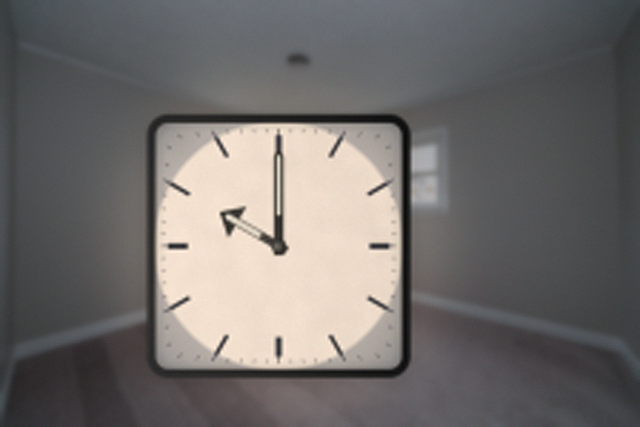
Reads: 10.00
